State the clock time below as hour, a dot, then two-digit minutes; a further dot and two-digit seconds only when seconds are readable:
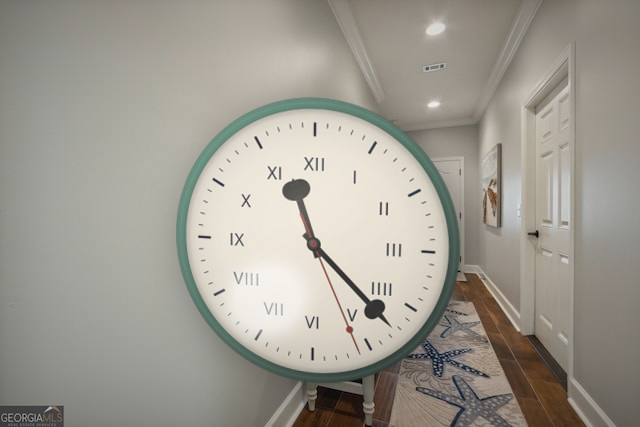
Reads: 11.22.26
